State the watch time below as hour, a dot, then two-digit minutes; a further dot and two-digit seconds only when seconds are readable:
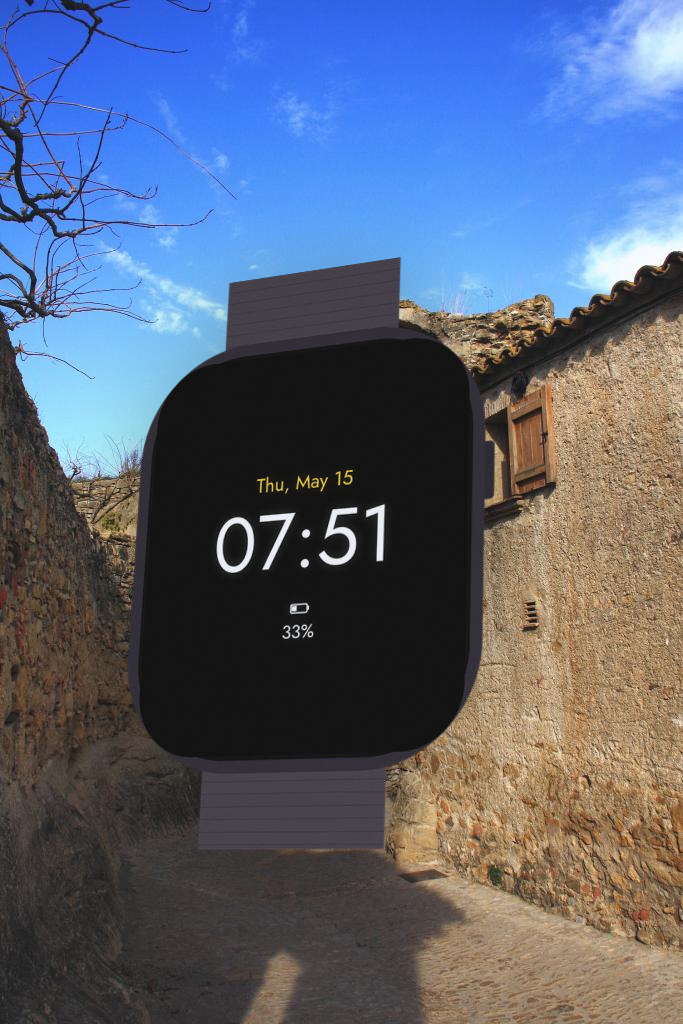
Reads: 7.51
